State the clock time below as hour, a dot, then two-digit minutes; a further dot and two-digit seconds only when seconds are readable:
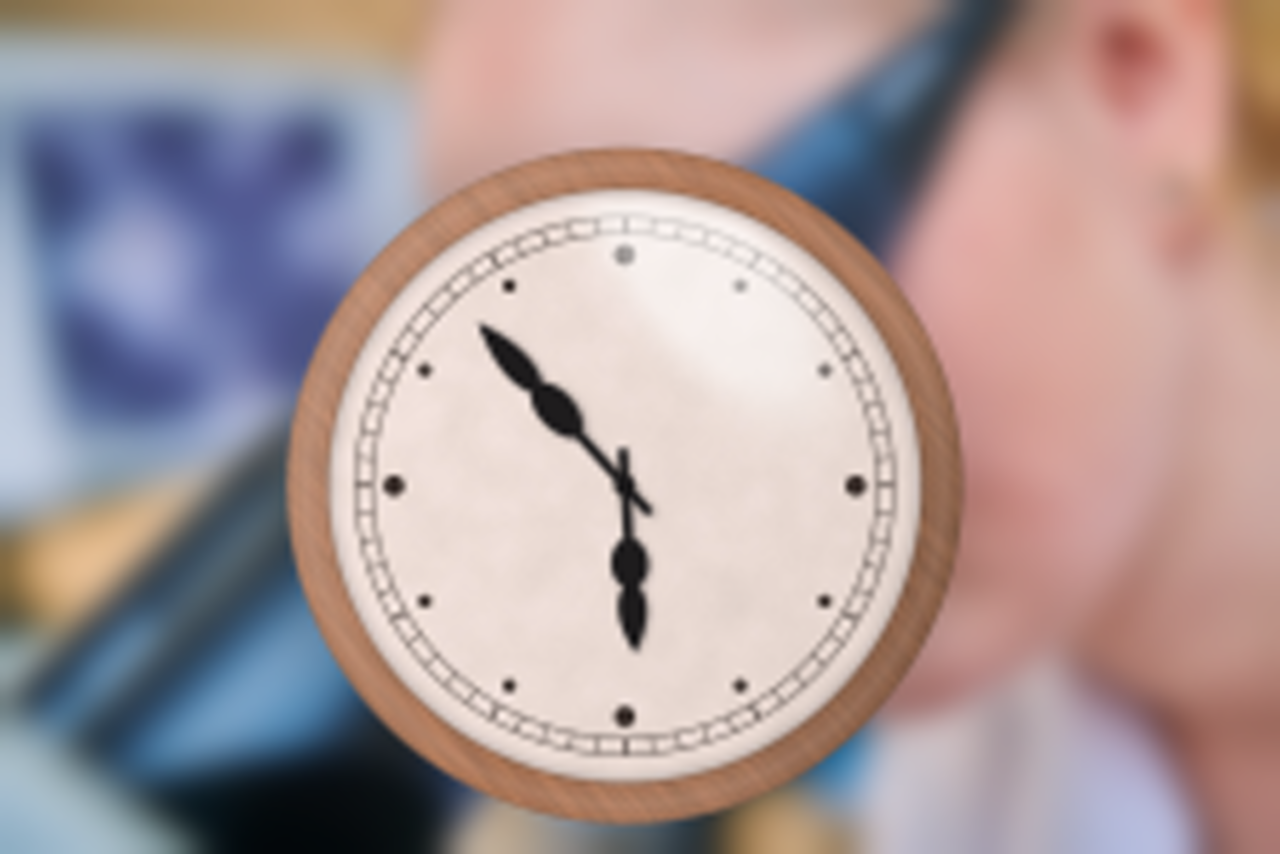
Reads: 5.53
